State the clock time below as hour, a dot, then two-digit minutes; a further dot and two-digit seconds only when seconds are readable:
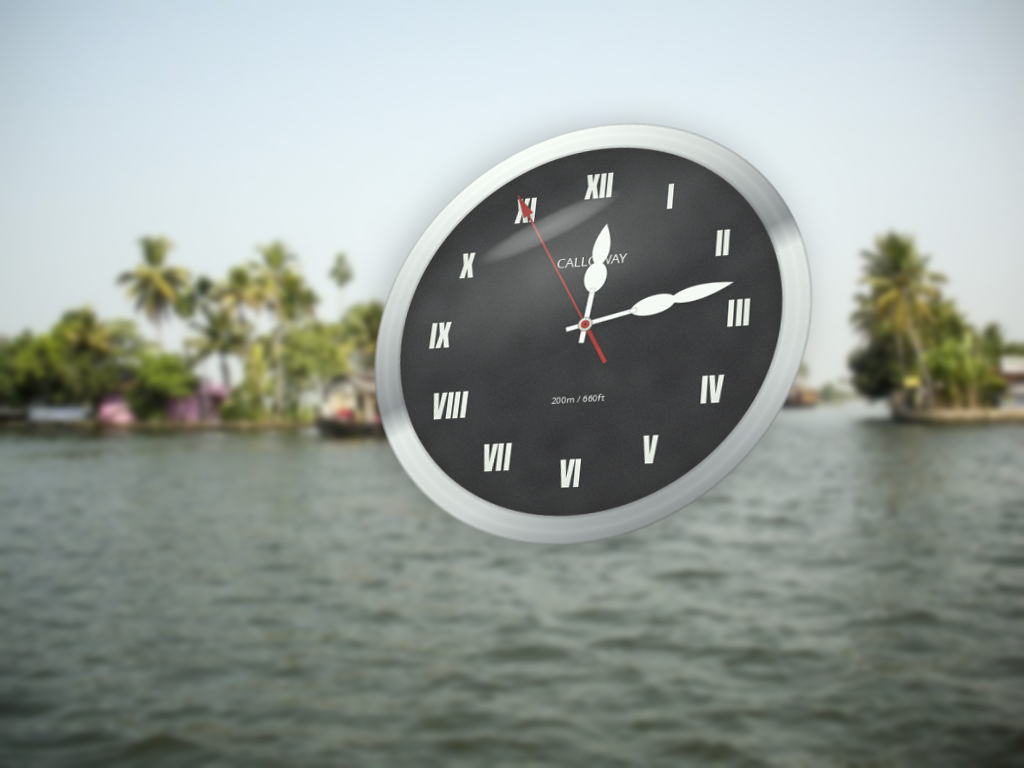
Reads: 12.12.55
